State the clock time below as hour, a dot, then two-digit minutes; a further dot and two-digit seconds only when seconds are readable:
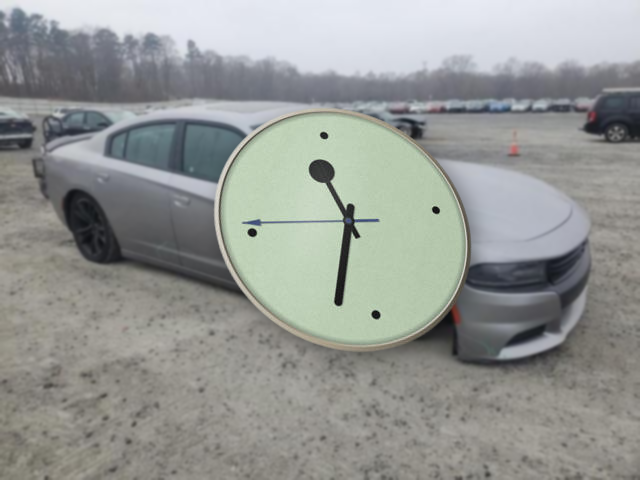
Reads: 11.33.46
